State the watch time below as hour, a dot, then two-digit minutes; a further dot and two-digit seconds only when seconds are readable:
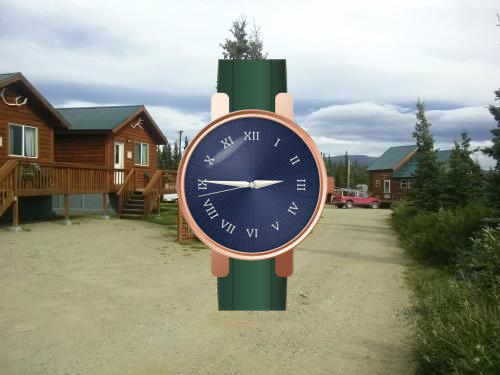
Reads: 2.45.43
